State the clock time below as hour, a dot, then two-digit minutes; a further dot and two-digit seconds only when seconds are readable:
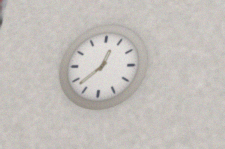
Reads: 12.38
